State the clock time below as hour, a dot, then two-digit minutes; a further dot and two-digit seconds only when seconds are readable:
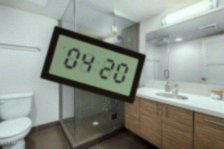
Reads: 4.20
